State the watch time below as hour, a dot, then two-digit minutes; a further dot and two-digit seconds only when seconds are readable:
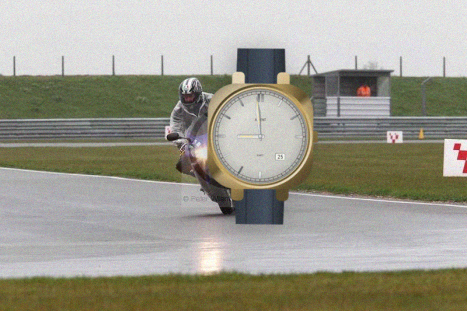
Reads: 8.59
